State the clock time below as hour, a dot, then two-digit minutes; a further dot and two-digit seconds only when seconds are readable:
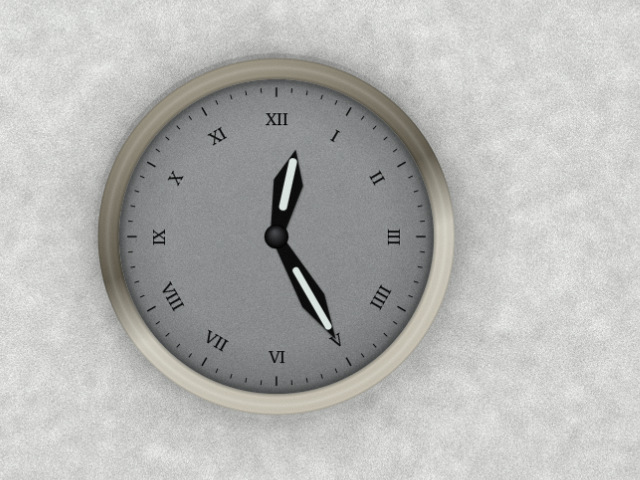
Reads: 12.25
